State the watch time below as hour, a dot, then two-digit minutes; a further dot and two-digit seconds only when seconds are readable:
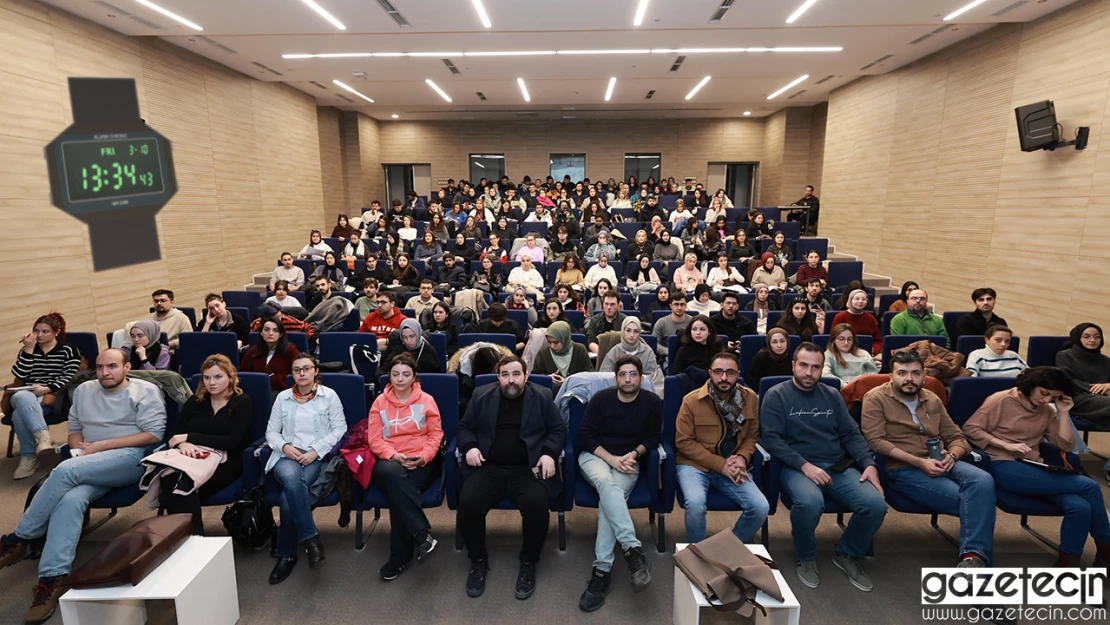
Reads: 13.34.43
